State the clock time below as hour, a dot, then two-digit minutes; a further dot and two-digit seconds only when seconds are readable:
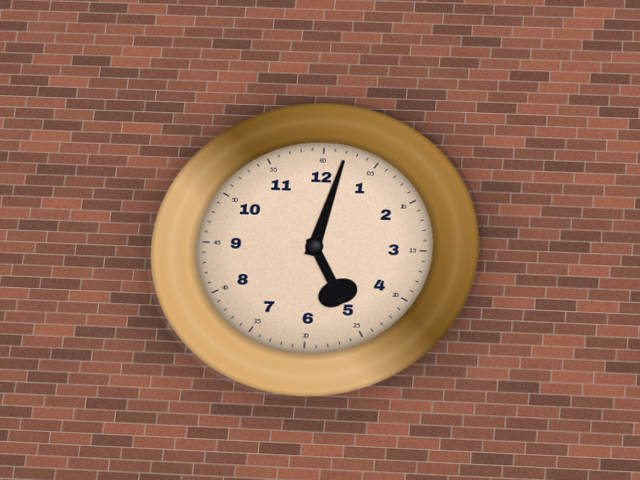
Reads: 5.02
